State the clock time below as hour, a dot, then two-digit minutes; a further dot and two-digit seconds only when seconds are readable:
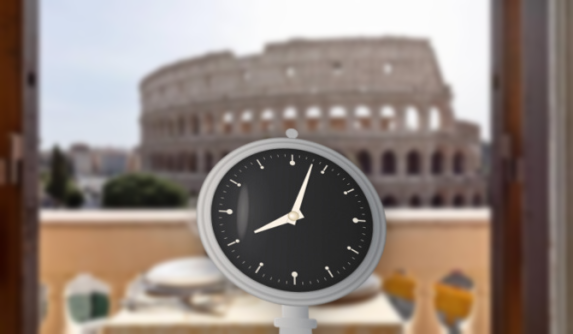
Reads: 8.03
